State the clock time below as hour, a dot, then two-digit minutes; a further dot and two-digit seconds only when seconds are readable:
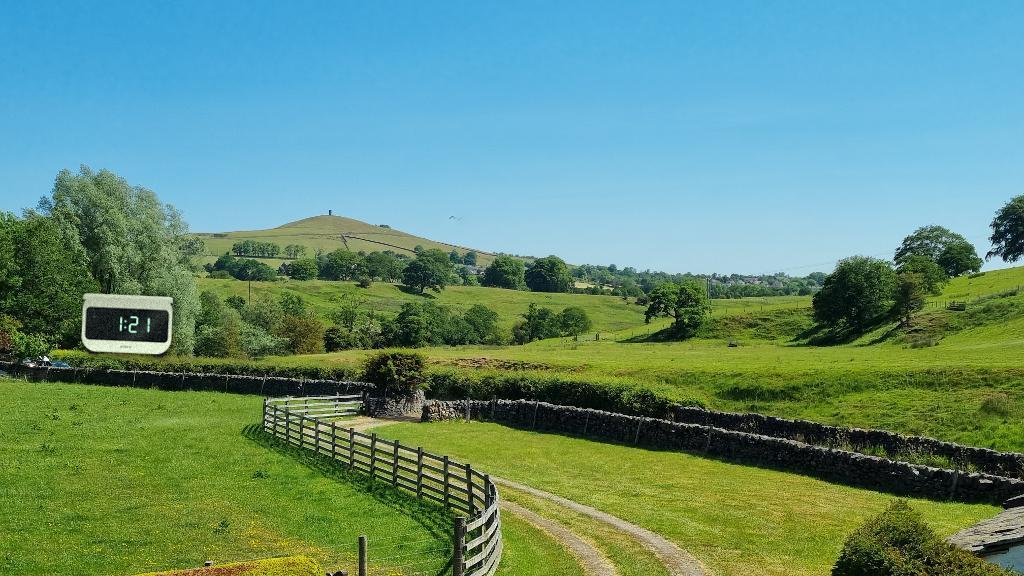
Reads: 1.21
